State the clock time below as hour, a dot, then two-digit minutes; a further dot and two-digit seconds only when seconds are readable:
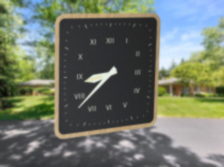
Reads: 8.38
